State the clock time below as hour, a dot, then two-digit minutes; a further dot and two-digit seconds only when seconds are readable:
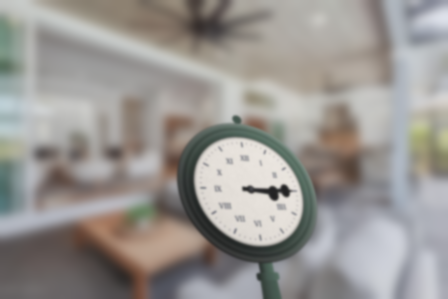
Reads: 3.15
